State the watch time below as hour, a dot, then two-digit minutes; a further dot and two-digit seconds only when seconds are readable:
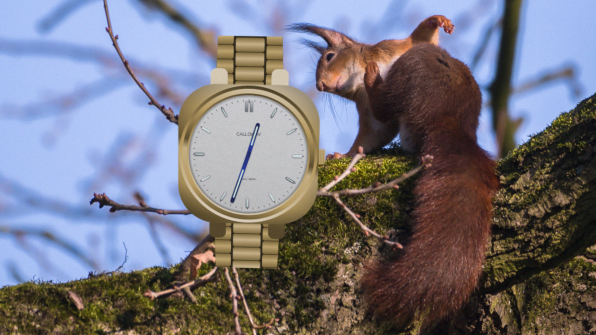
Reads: 12.33
